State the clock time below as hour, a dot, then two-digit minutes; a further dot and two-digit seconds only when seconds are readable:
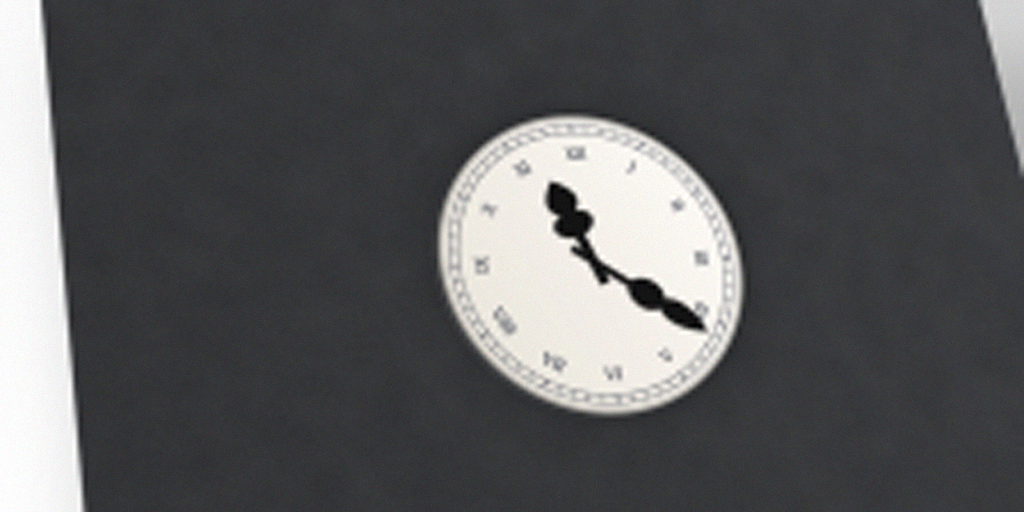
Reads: 11.21
